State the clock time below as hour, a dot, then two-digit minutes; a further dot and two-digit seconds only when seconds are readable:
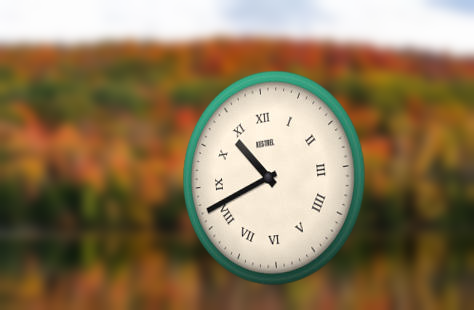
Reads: 10.42
